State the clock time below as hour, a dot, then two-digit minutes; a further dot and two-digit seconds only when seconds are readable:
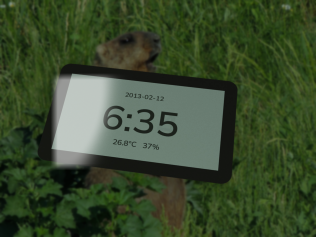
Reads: 6.35
